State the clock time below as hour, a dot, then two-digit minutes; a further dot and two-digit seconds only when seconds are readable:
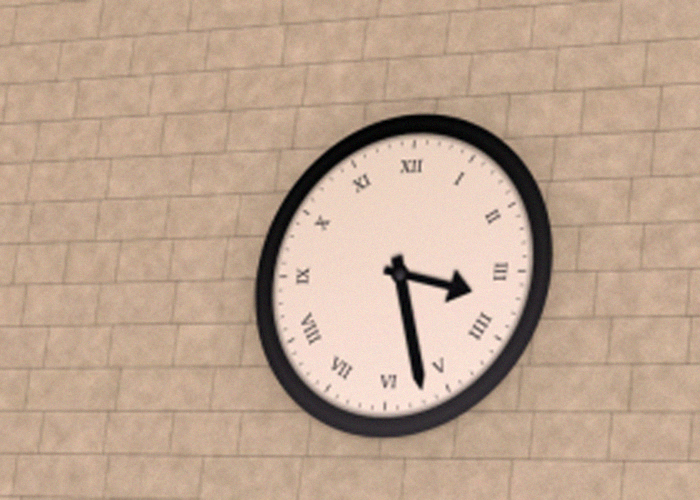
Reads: 3.27
